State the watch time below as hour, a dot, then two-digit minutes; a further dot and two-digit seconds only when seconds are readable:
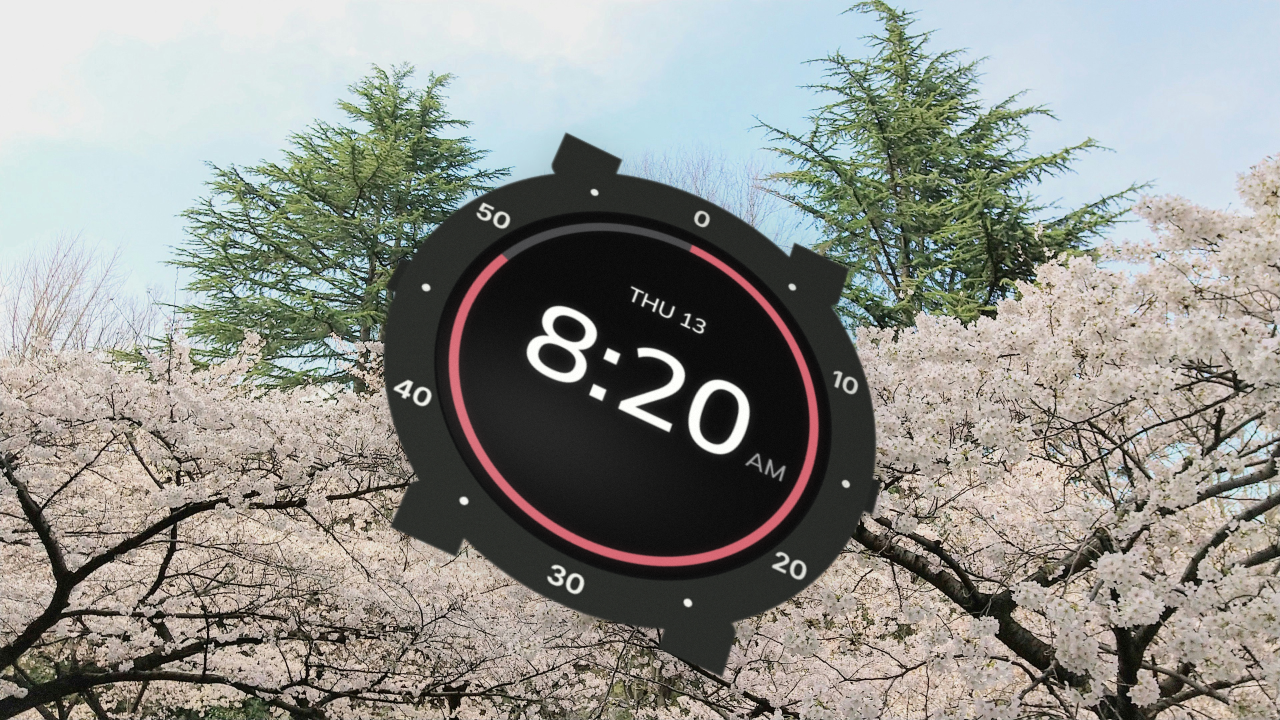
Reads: 8.20
